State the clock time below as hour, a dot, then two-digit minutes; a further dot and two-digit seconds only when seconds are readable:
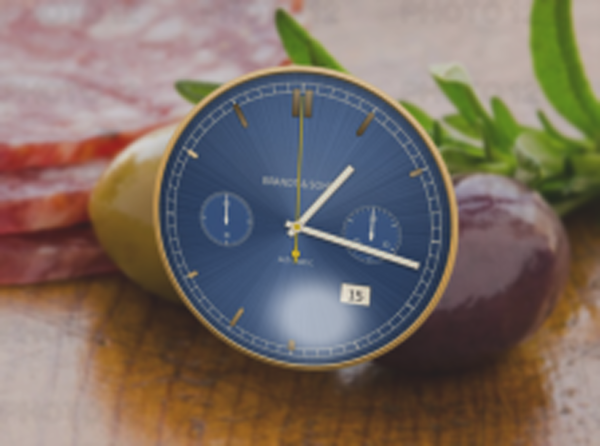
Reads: 1.17
